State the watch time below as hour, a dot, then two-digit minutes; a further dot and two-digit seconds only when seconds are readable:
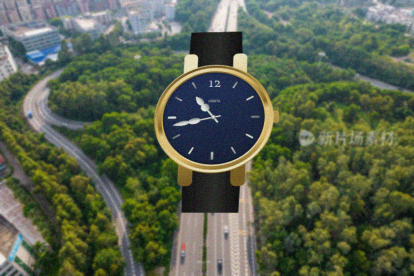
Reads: 10.43
